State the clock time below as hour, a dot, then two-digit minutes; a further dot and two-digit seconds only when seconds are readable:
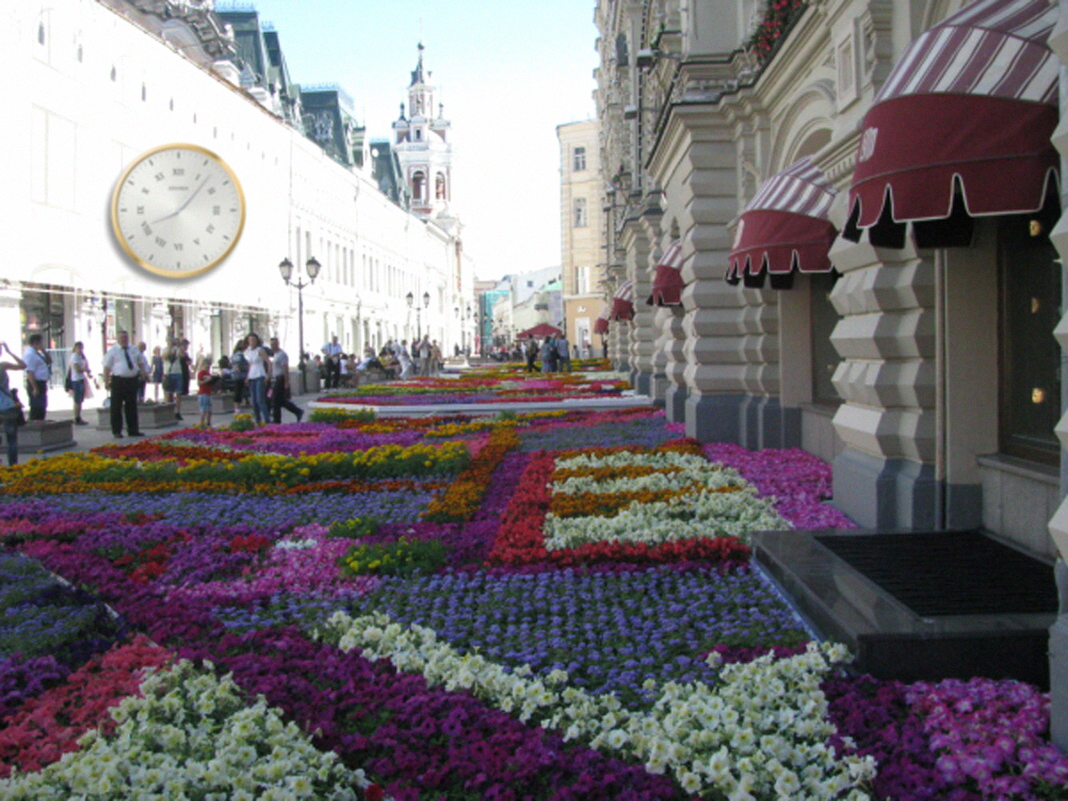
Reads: 8.07
